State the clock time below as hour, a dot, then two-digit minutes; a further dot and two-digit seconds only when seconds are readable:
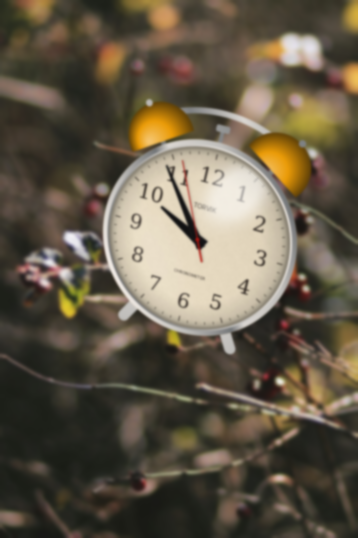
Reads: 9.53.56
